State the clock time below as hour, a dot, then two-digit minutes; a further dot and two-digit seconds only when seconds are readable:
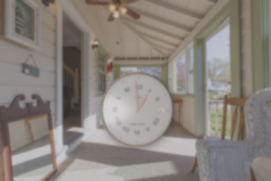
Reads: 12.59
